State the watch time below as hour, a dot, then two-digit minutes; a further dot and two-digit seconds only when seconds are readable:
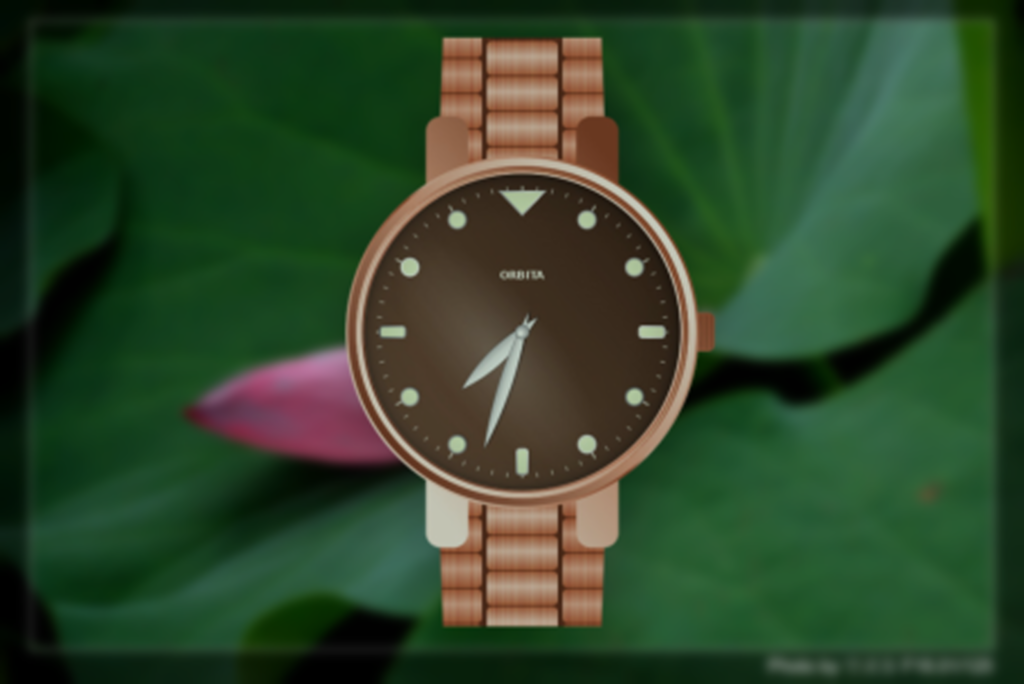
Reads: 7.33
